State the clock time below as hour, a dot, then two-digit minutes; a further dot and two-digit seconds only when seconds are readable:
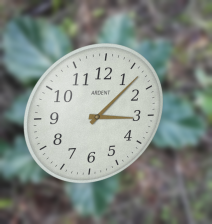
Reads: 3.07
